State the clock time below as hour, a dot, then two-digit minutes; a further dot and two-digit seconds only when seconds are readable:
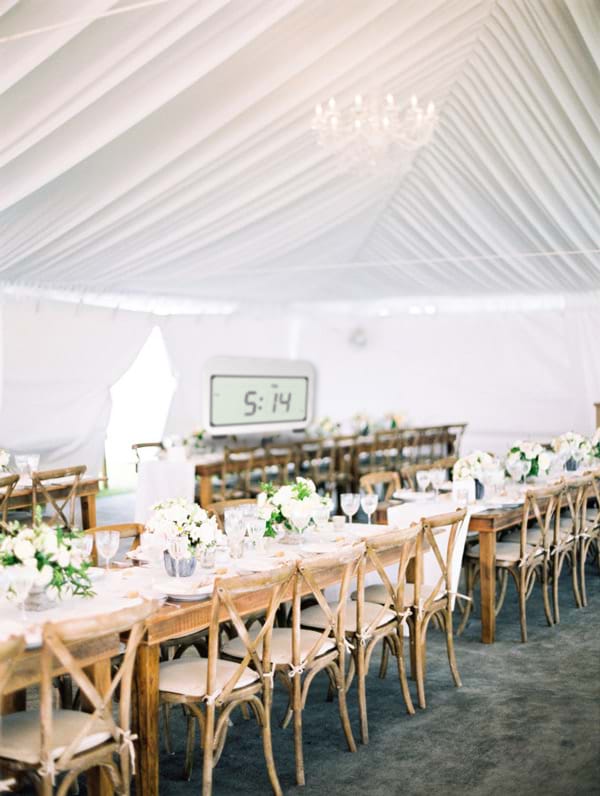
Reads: 5.14
